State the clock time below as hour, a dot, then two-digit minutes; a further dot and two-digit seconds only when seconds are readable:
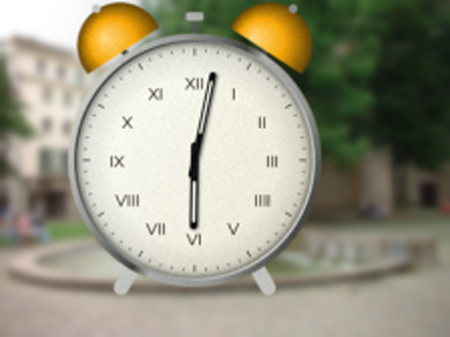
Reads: 6.02
